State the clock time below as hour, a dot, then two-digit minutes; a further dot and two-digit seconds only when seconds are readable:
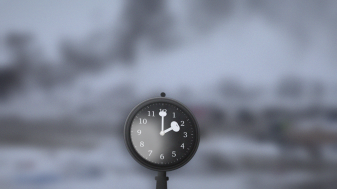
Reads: 2.00
